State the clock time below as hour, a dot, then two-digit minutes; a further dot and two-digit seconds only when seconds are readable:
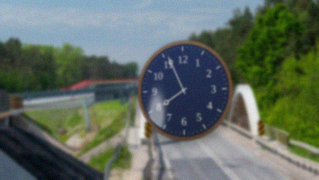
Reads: 7.56
